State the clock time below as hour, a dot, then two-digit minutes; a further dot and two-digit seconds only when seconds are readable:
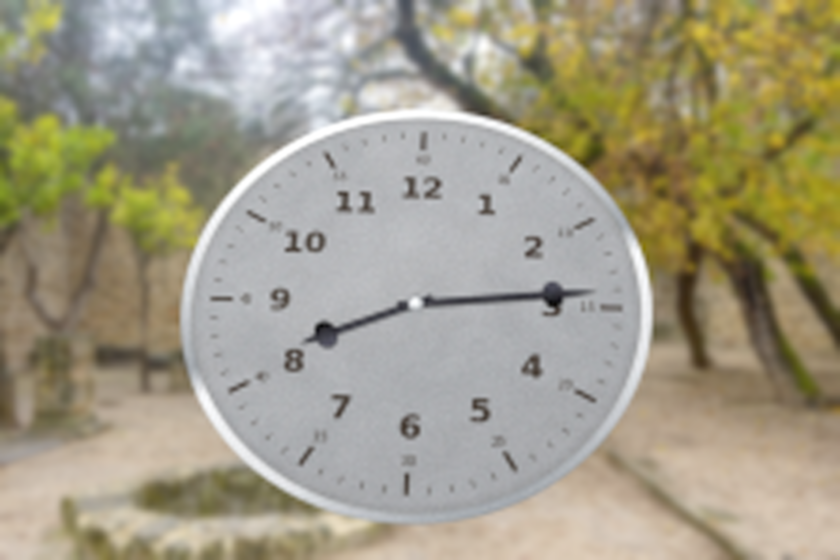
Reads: 8.14
